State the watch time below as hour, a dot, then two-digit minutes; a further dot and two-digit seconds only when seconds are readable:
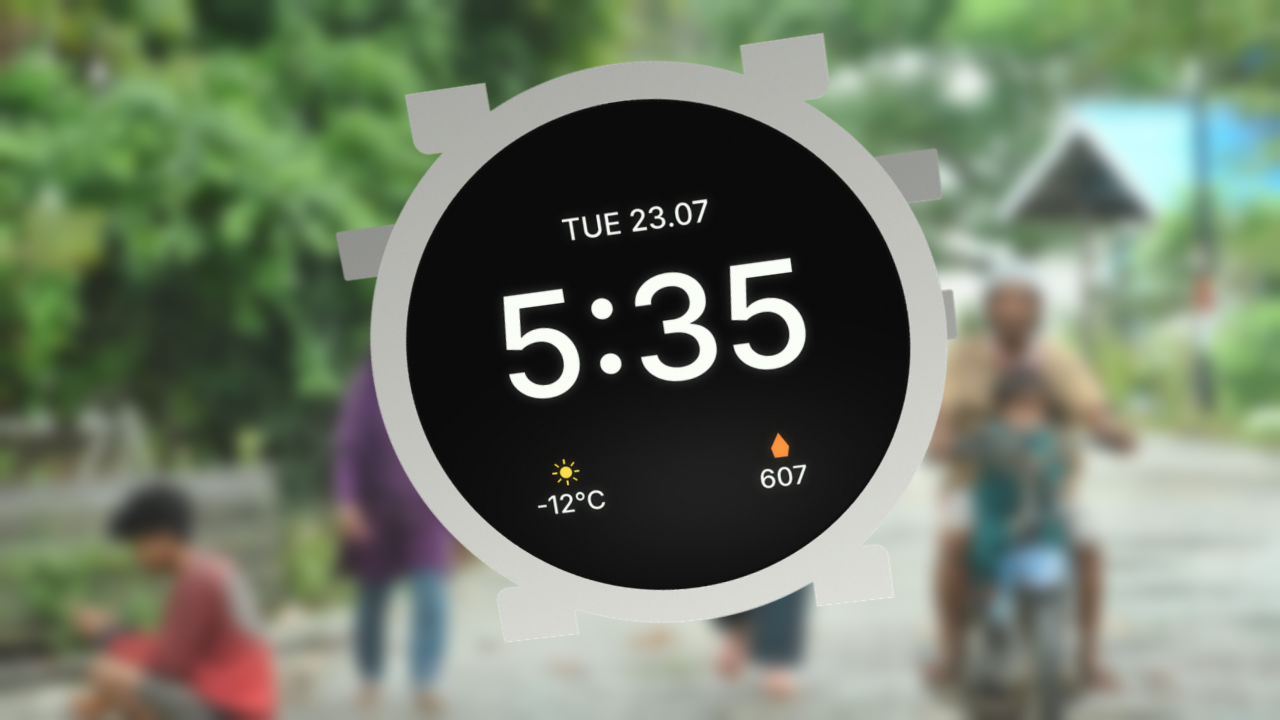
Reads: 5.35
